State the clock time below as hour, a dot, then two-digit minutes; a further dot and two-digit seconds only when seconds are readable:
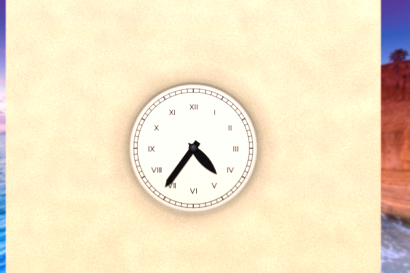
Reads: 4.36
